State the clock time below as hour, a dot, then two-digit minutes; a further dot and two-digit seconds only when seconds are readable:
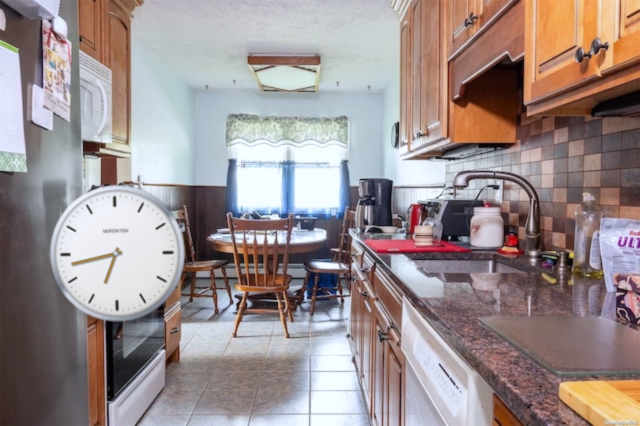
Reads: 6.43
